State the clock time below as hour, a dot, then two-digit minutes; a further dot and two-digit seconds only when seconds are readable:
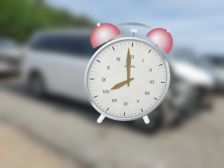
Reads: 7.59
